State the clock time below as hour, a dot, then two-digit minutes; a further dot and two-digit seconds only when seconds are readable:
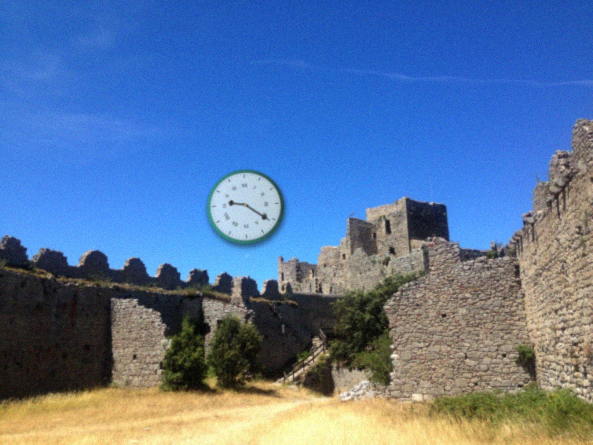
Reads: 9.21
